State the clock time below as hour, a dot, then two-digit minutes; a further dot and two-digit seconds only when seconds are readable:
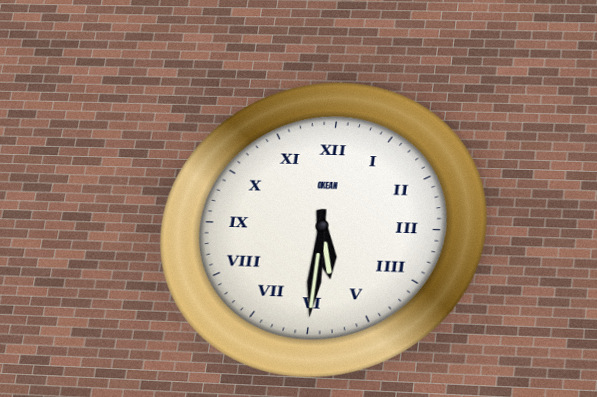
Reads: 5.30
